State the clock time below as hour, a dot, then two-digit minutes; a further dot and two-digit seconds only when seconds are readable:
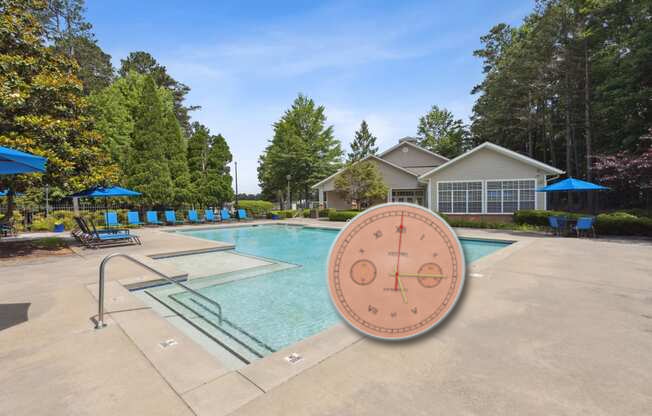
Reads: 5.15
